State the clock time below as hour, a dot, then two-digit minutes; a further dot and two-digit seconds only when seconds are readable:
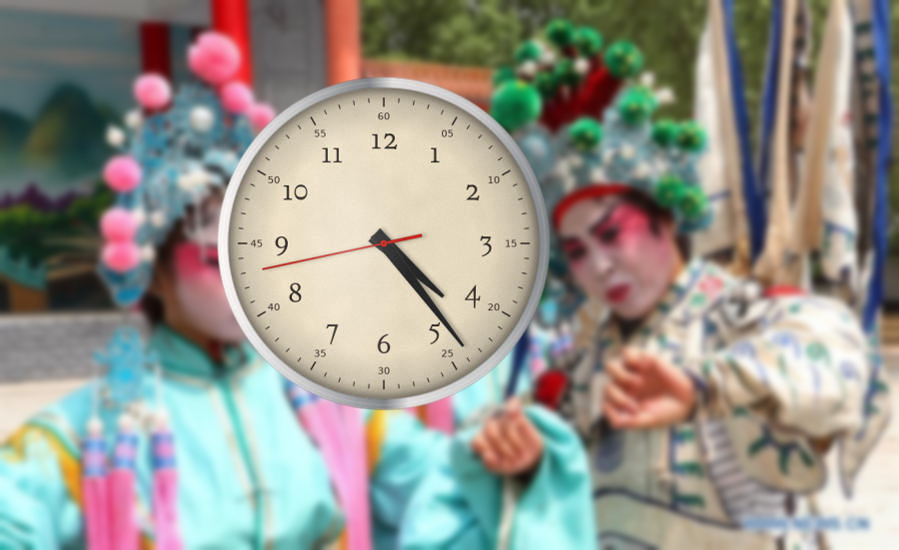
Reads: 4.23.43
